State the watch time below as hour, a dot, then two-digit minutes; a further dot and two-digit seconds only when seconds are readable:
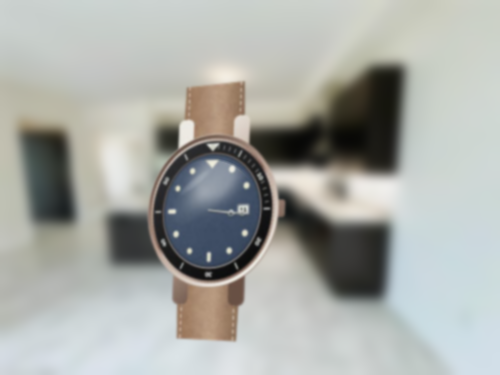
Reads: 3.16
